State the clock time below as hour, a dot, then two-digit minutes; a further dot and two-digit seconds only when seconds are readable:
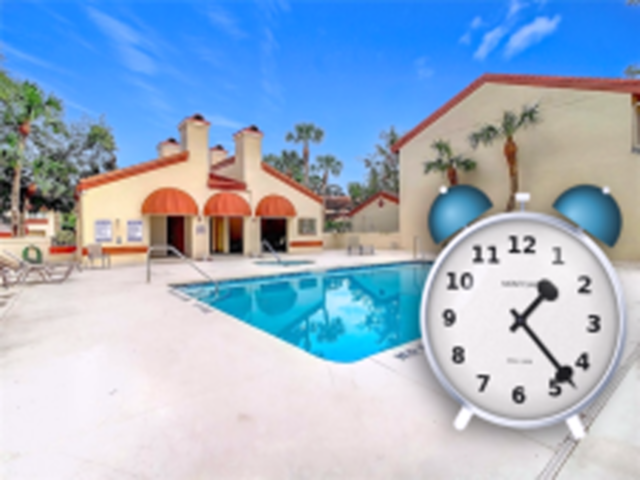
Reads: 1.23
